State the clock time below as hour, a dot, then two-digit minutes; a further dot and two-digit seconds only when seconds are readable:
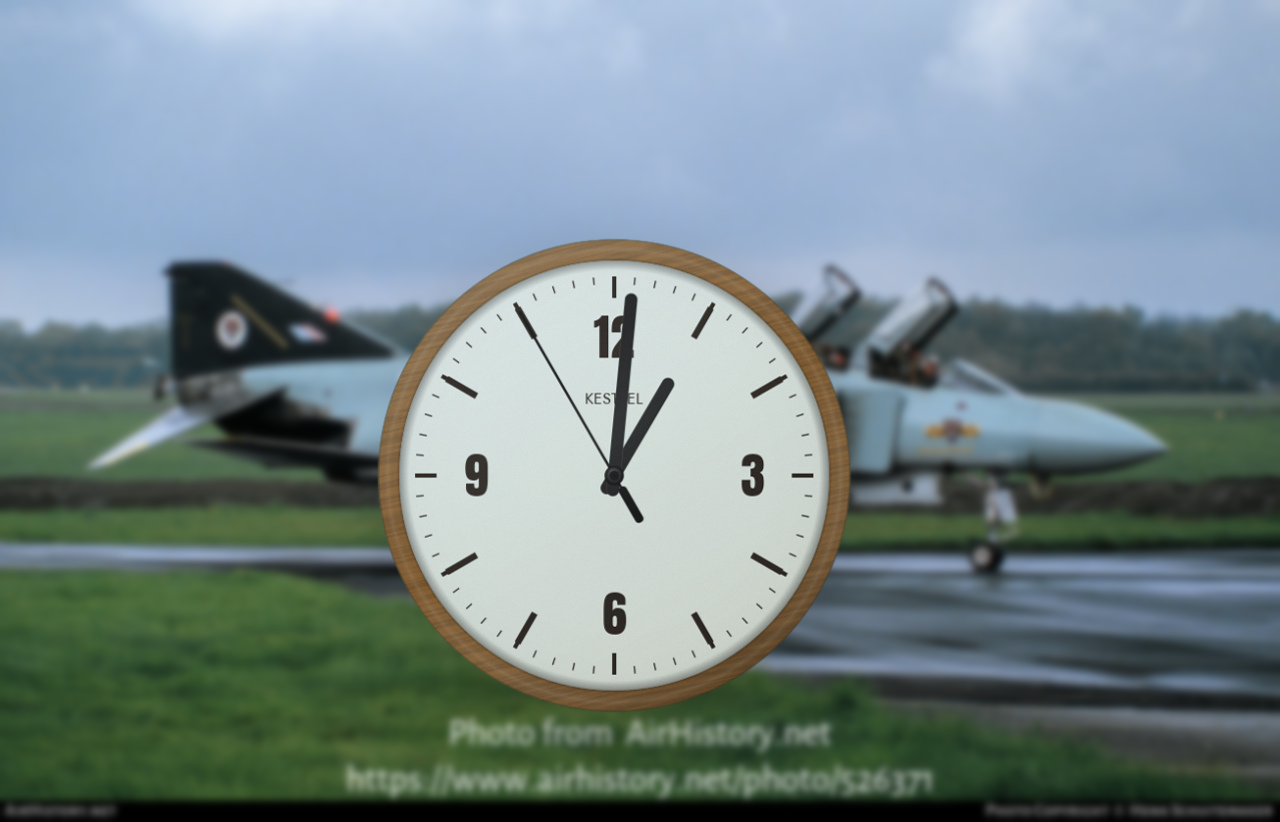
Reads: 1.00.55
